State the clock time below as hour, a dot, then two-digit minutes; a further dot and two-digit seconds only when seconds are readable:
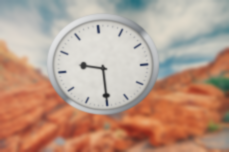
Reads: 9.30
